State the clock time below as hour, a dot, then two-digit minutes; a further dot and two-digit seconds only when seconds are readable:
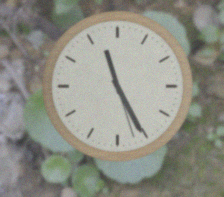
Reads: 11.25.27
